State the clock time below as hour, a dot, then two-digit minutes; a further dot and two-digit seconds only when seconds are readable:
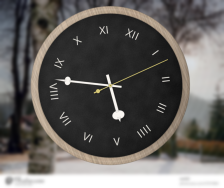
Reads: 4.42.07
